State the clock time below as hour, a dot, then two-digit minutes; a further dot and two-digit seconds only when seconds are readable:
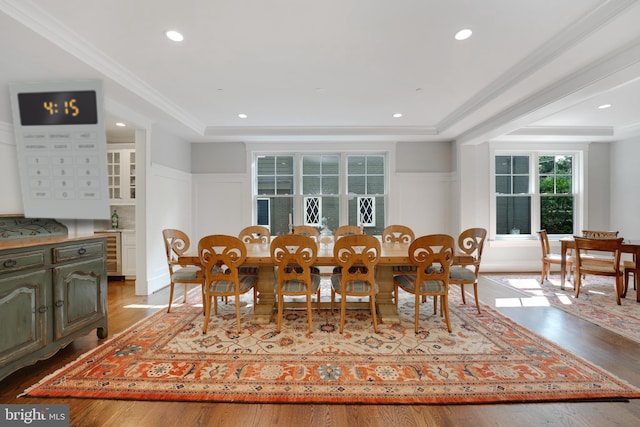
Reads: 4.15
